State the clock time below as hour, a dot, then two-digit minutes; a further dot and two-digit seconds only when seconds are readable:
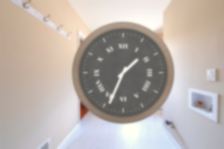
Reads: 1.34
